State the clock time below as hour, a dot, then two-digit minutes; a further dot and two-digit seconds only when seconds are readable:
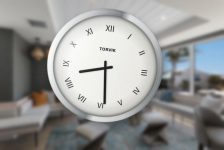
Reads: 8.29
